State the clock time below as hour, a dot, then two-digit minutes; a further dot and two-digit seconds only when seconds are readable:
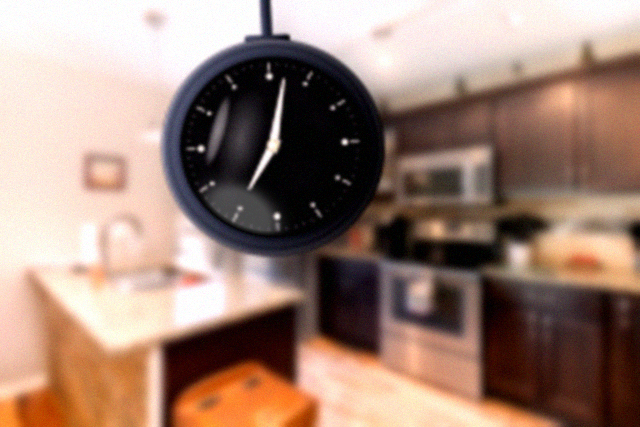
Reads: 7.02
